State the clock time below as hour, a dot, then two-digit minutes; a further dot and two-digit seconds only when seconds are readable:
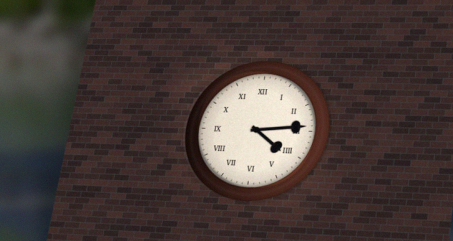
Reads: 4.14
